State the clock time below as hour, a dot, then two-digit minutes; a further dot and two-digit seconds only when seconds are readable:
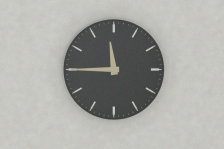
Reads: 11.45
